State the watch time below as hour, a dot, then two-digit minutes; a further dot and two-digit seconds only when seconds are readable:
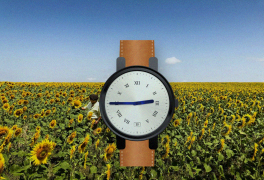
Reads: 2.45
